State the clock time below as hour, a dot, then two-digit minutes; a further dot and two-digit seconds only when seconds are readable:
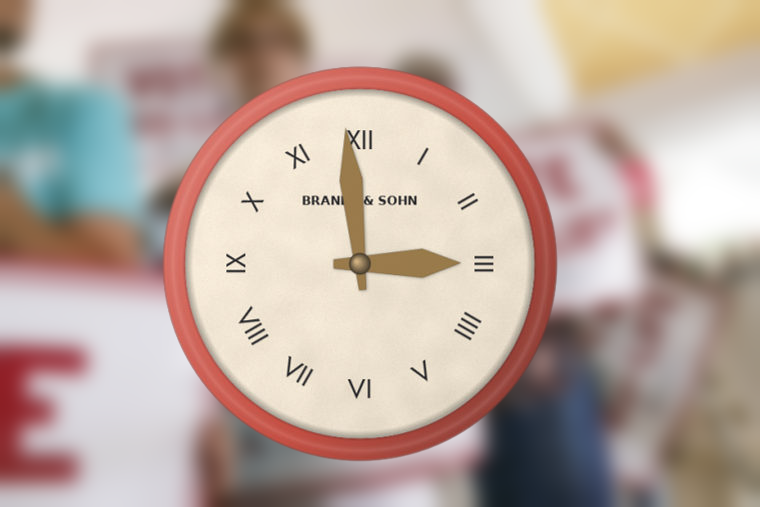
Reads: 2.59
